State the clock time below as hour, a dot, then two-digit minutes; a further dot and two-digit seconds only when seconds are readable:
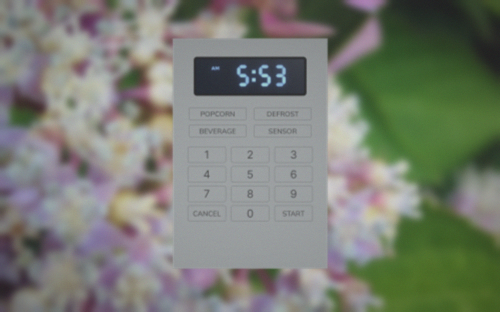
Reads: 5.53
